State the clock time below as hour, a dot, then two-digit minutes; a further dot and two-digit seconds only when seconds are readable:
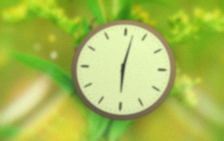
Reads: 6.02
